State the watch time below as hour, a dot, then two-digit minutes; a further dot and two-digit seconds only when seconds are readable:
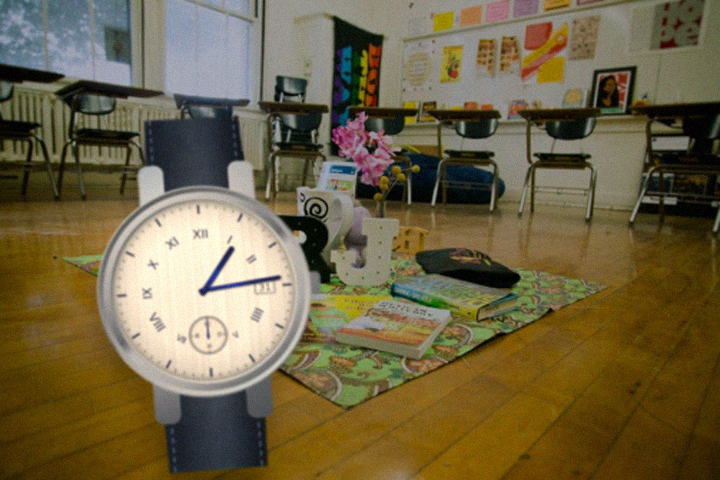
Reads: 1.14
